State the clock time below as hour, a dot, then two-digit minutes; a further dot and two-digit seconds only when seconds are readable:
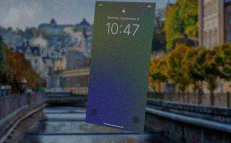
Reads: 10.47
